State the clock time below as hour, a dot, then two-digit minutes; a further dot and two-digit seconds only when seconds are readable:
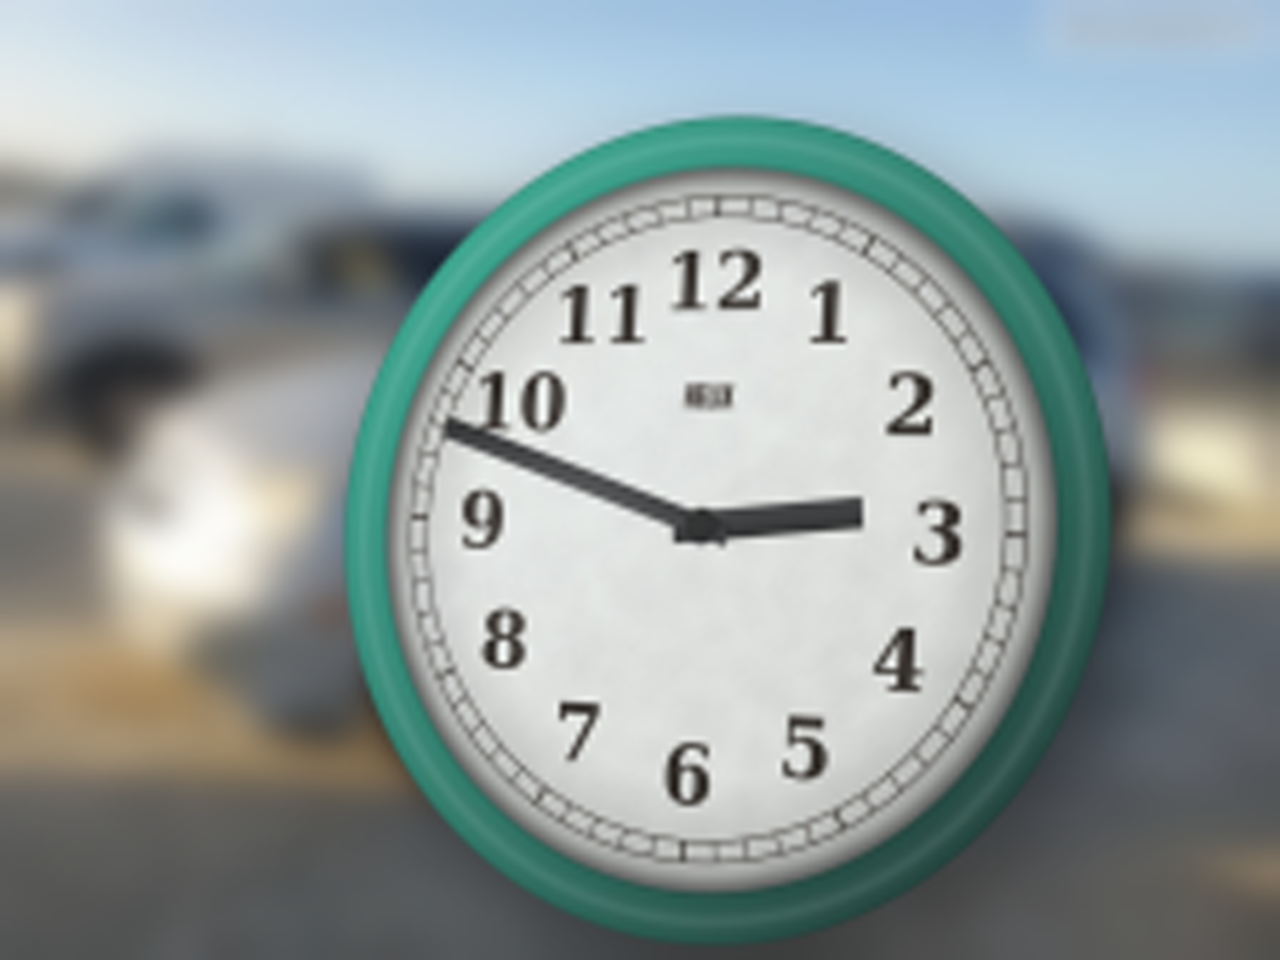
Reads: 2.48
